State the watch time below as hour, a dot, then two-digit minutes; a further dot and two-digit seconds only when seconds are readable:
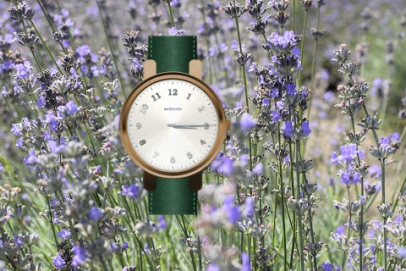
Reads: 3.15
